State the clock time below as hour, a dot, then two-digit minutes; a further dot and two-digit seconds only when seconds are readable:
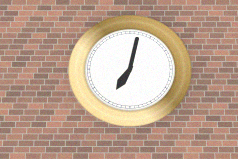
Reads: 7.02
